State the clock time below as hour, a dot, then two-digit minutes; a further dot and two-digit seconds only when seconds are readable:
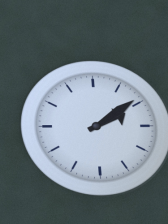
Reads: 2.09
